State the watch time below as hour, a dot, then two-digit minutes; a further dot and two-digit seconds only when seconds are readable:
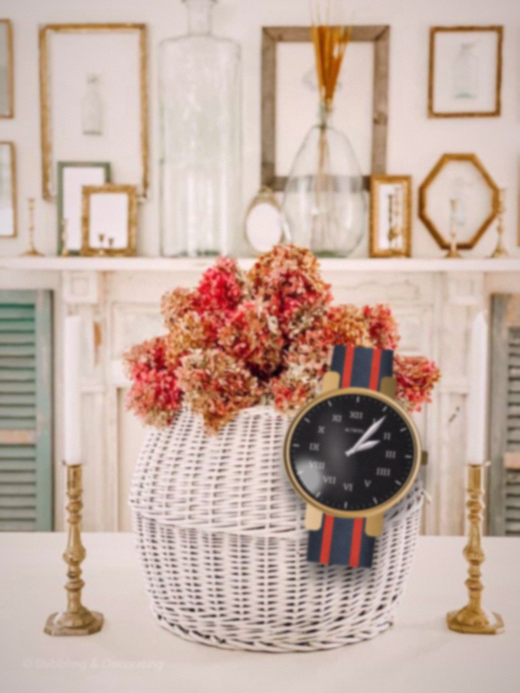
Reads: 2.06
